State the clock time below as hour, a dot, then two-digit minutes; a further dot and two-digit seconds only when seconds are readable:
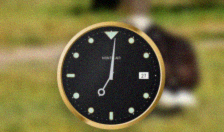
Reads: 7.01
